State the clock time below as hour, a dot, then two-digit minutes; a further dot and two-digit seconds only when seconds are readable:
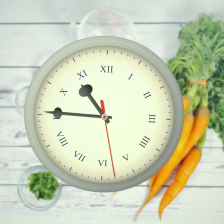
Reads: 10.45.28
